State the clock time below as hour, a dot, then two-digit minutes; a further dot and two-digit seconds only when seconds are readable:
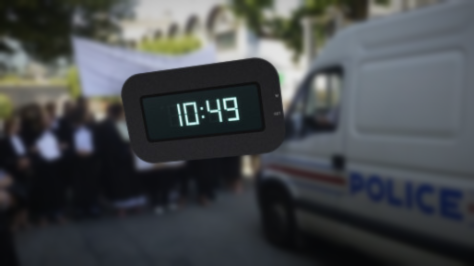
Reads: 10.49
